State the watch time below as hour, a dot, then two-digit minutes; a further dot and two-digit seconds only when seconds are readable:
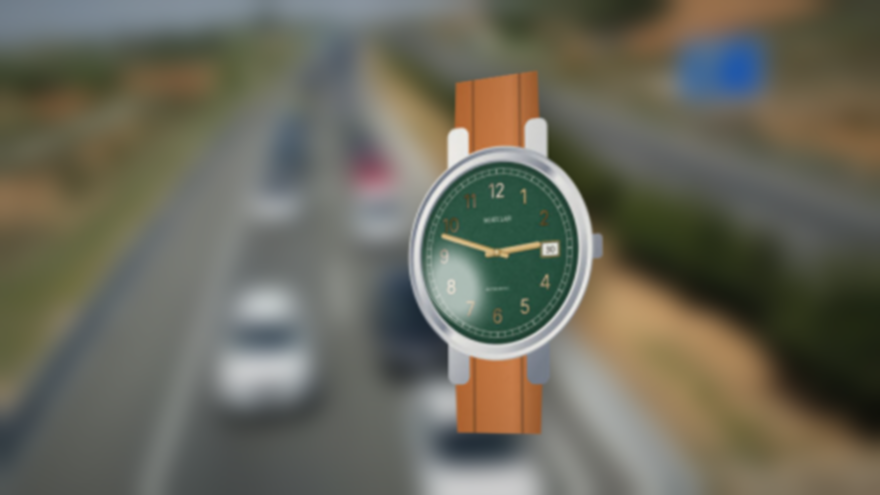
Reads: 2.48
